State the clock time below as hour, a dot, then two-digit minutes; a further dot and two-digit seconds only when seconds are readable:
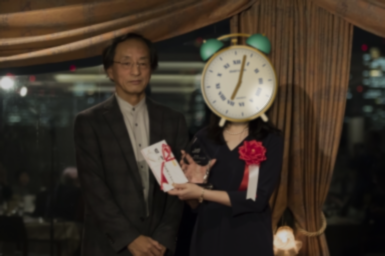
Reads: 7.03
